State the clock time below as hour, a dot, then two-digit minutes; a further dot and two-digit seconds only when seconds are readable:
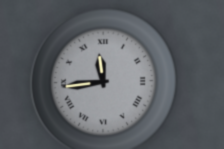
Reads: 11.44
